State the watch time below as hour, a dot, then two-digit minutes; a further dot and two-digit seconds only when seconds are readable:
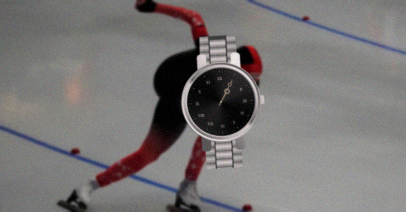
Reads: 1.05
